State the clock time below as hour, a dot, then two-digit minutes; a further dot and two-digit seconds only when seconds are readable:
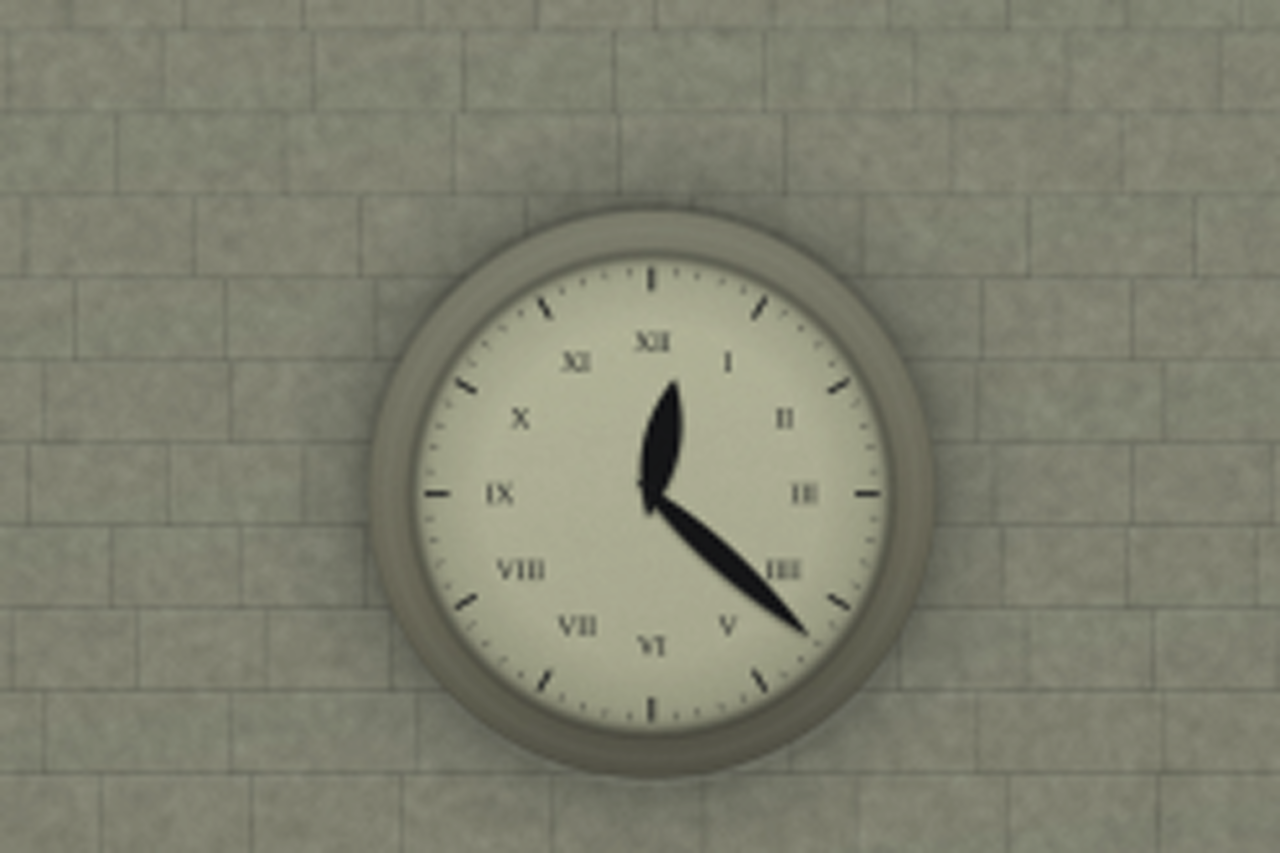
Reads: 12.22
